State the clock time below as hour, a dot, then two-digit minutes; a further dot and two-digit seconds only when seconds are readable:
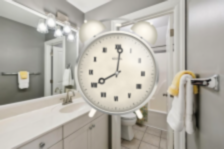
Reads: 8.01
